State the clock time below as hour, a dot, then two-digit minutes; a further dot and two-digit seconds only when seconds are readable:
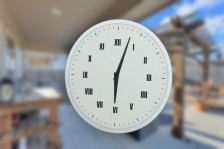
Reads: 6.03
